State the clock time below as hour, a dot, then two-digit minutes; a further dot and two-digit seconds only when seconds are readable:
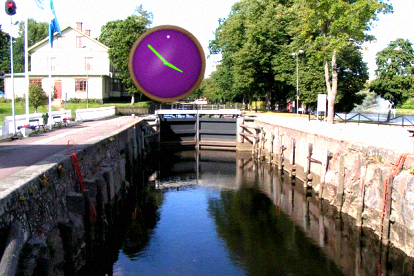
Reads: 3.52
